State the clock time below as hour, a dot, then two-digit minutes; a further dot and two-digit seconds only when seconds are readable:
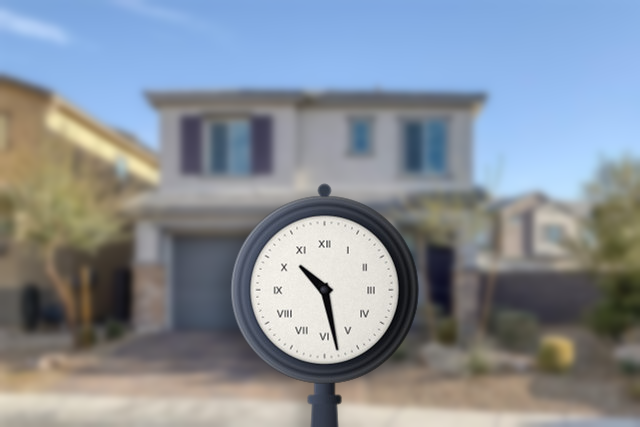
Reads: 10.28
